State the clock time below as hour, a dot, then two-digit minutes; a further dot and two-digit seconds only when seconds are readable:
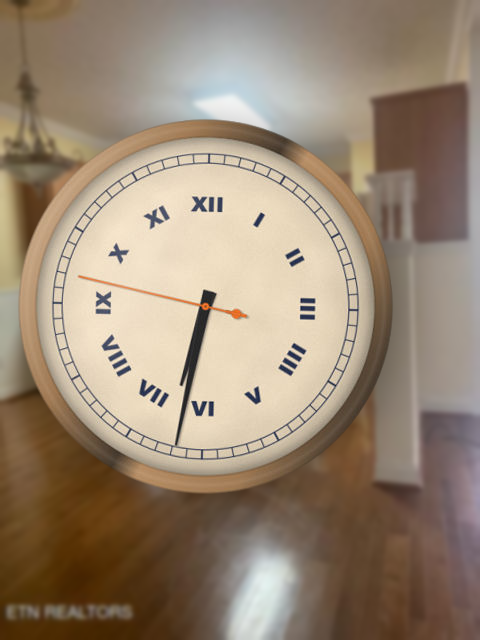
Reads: 6.31.47
